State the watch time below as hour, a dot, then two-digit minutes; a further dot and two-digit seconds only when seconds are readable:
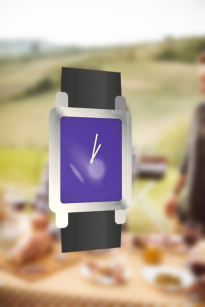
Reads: 1.02
